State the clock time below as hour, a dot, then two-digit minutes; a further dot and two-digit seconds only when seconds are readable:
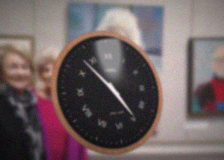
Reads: 4.53
